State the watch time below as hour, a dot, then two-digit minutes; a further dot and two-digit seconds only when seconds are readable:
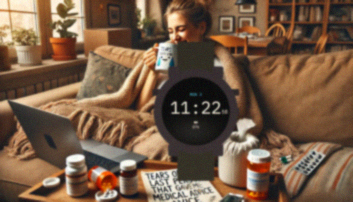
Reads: 11.22
